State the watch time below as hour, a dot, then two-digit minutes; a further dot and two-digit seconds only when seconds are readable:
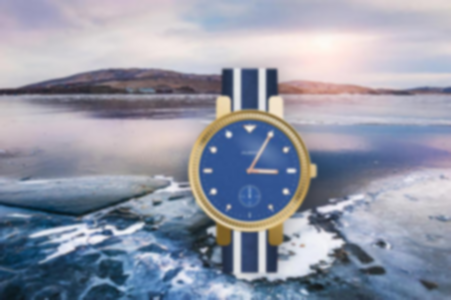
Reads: 3.05
